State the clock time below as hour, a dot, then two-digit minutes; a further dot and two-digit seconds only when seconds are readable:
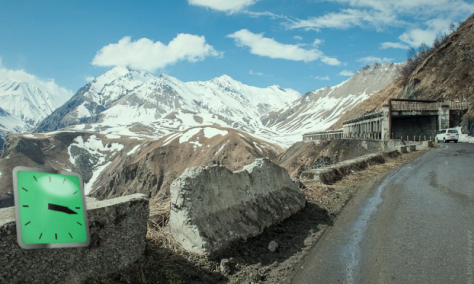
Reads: 3.17
